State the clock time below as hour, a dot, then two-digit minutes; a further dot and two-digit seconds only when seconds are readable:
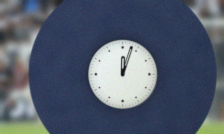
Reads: 12.03
